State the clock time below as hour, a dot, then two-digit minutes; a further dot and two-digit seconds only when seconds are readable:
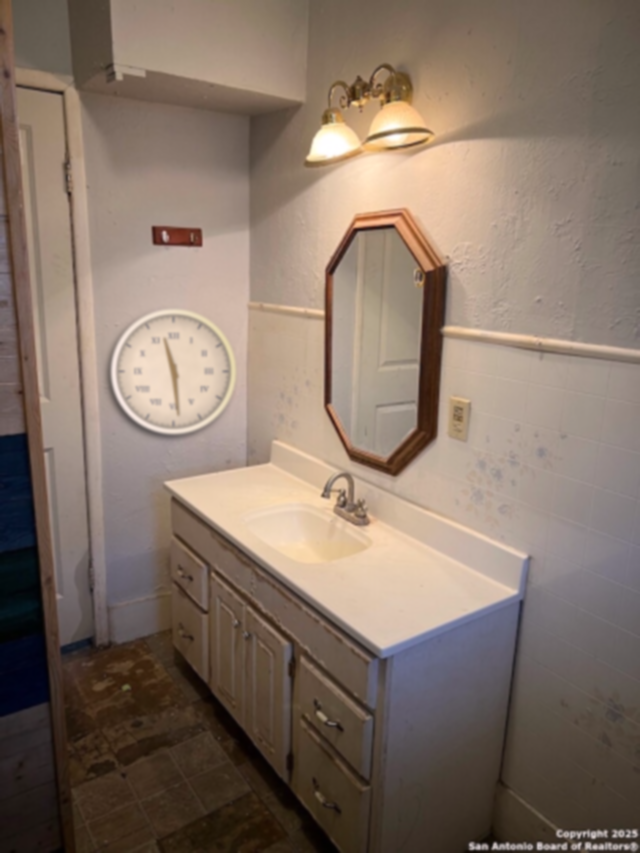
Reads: 11.29
